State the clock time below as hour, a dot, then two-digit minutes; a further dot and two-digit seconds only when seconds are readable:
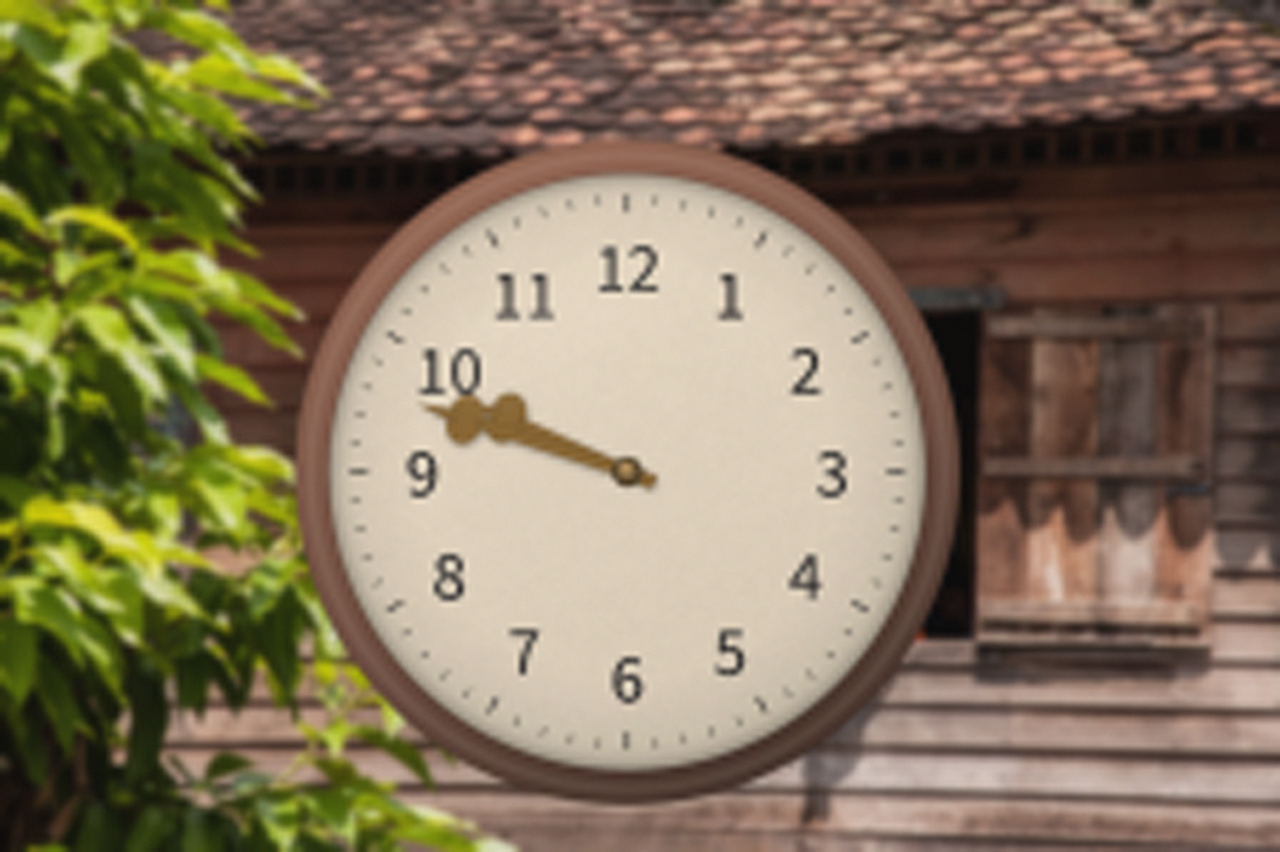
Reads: 9.48
